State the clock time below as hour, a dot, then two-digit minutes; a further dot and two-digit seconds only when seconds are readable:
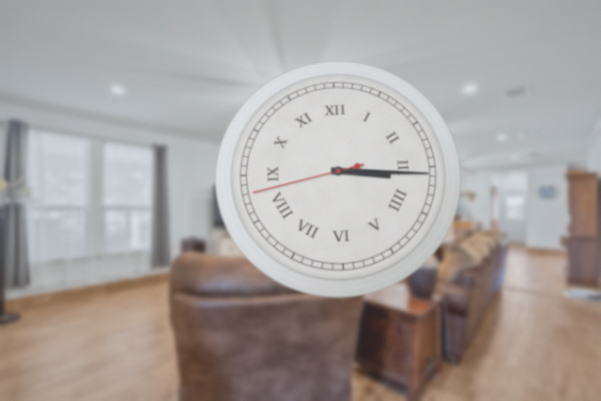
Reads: 3.15.43
